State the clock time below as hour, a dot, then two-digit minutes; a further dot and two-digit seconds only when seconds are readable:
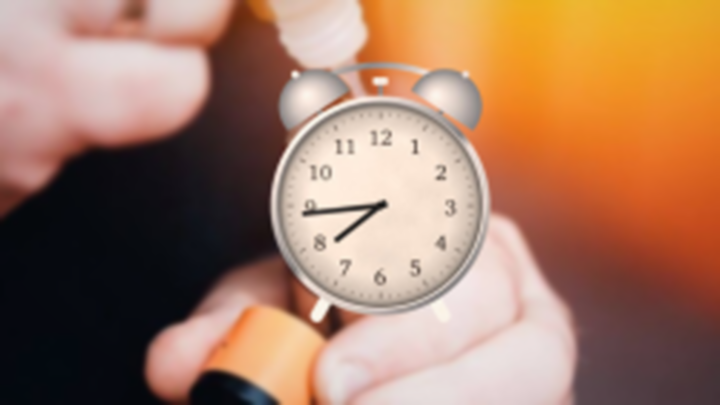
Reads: 7.44
